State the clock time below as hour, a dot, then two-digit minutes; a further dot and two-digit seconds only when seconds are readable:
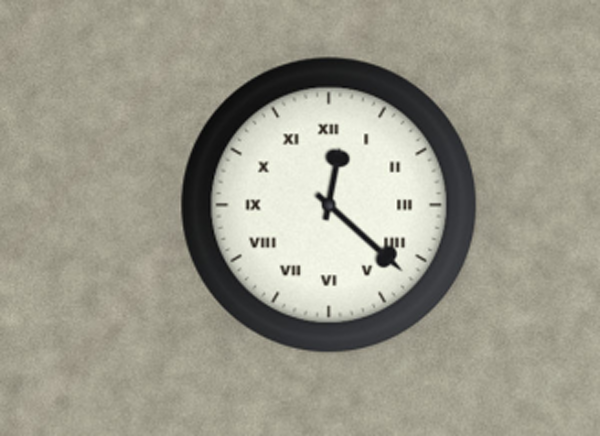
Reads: 12.22
